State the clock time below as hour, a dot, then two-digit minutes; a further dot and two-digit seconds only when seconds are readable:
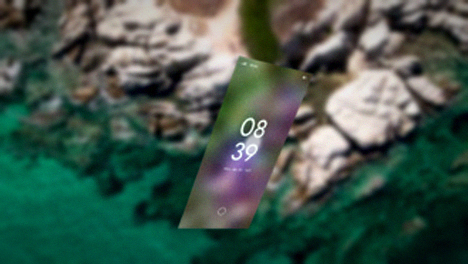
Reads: 8.39
